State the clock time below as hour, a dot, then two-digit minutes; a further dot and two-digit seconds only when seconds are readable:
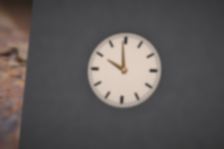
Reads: 9.59
